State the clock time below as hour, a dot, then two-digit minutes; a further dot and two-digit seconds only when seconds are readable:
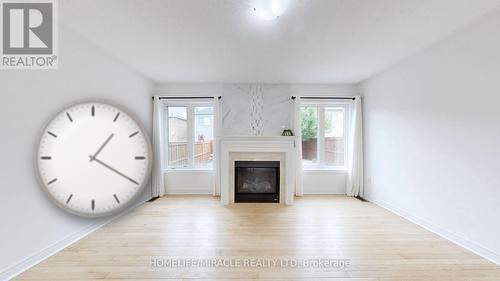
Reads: 1.20
